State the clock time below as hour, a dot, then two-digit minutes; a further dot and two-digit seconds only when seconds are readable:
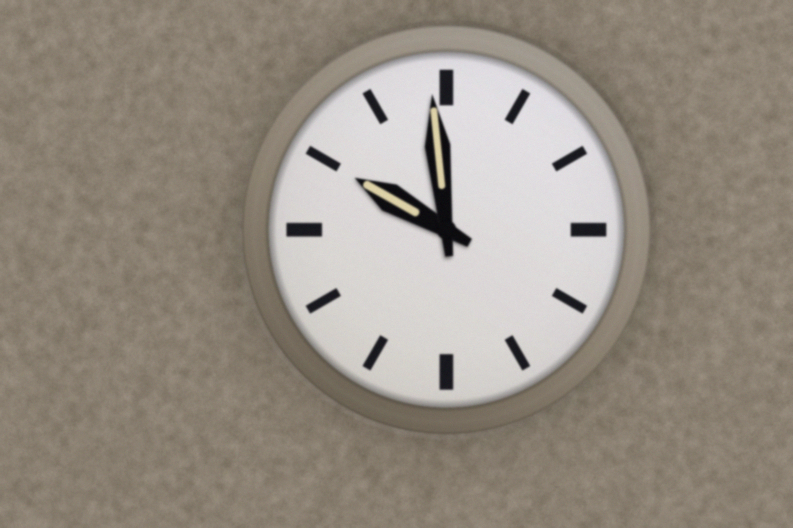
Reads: 9.59
